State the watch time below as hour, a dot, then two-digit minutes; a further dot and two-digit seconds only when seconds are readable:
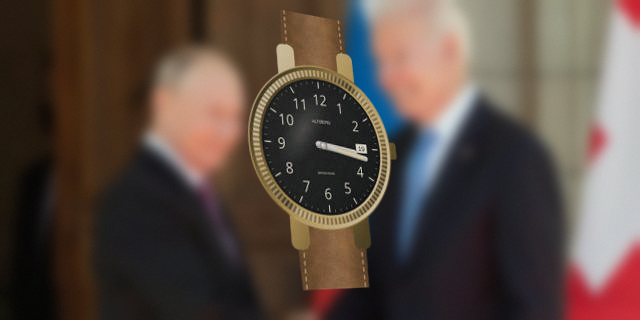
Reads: 3.17
